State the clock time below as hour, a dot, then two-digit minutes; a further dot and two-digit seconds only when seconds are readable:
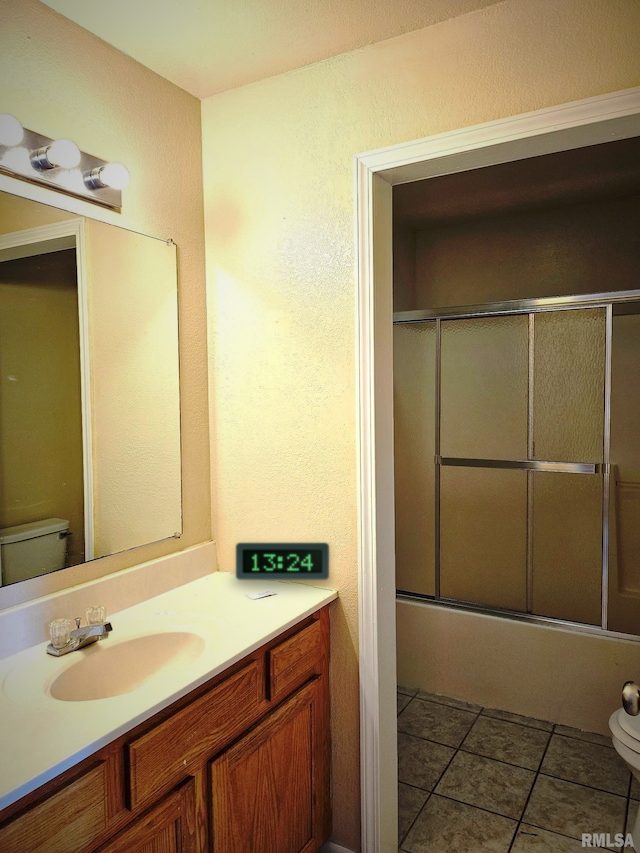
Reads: 13.24
